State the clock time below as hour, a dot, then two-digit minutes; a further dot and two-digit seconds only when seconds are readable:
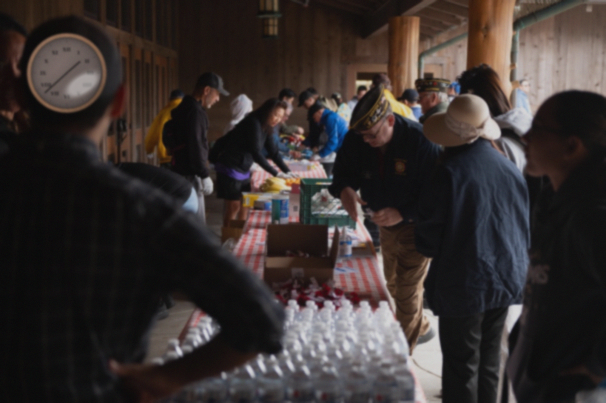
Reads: 1.38
